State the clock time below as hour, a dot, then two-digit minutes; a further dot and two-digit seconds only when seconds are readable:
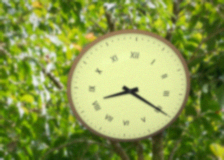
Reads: 8.20
